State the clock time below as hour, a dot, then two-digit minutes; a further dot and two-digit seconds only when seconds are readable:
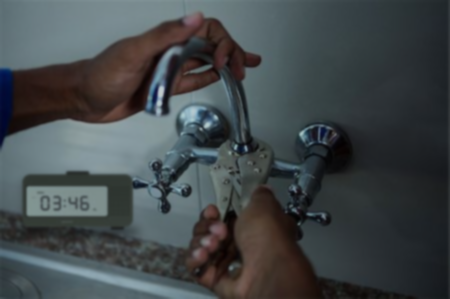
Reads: 3.46
